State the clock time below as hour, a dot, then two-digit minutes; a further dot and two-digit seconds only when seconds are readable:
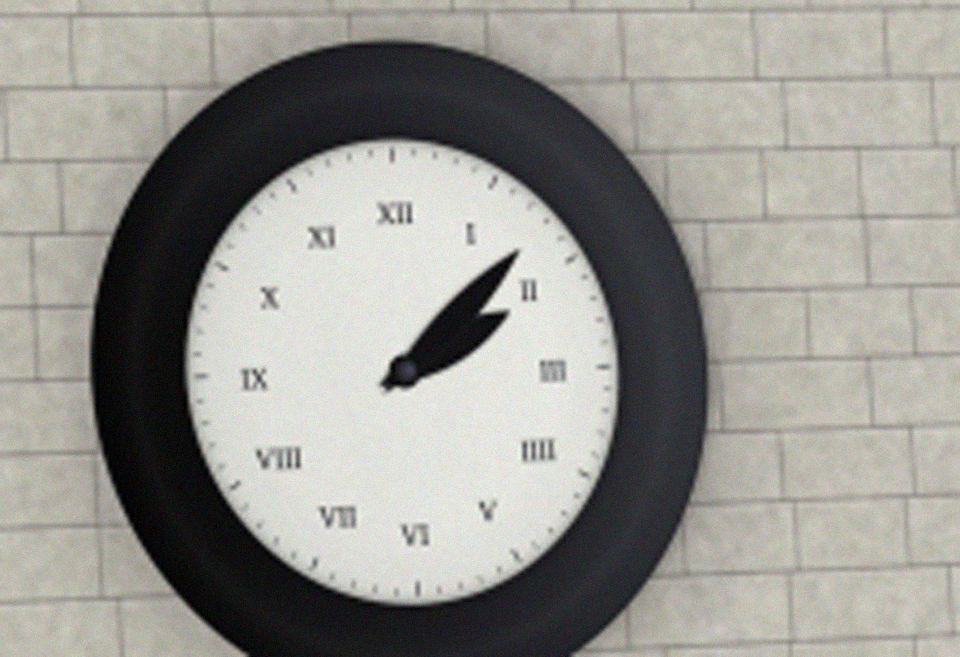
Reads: 2.08
